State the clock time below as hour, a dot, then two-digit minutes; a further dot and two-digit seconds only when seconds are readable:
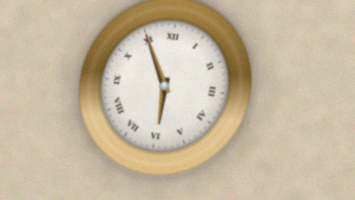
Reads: 5.55
